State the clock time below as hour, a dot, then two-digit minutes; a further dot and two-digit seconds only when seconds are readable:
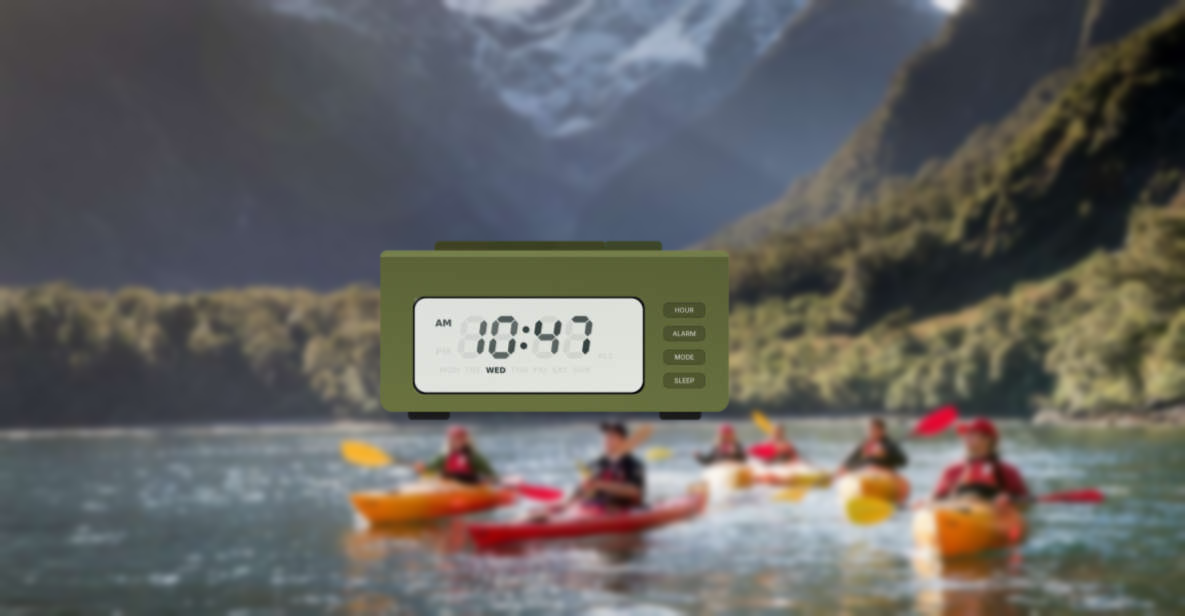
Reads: 10.47
